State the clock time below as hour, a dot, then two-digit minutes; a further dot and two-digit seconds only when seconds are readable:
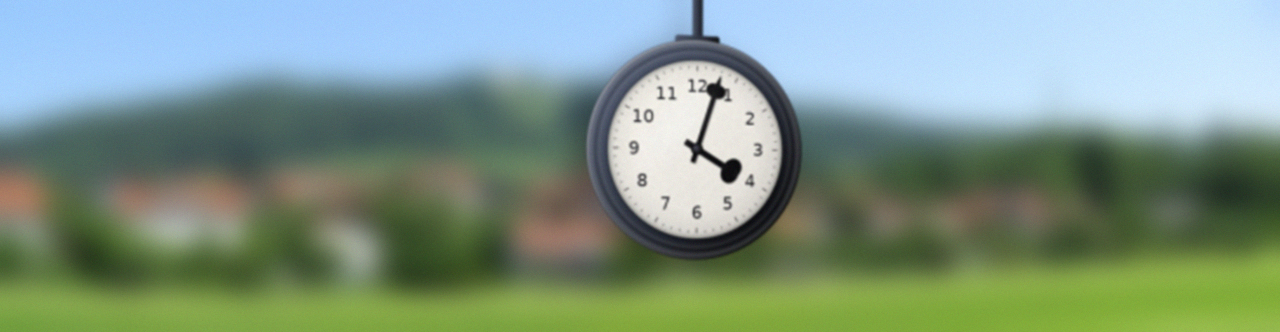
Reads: 4.03
